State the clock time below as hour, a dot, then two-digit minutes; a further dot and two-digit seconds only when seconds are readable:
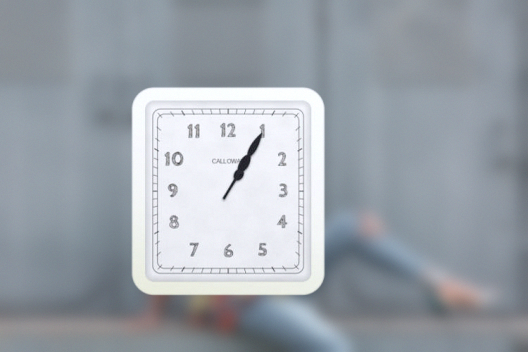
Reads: 1.05
